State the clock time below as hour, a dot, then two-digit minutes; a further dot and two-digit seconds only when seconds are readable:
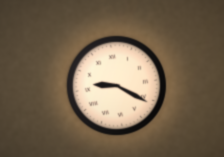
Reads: 9.21
